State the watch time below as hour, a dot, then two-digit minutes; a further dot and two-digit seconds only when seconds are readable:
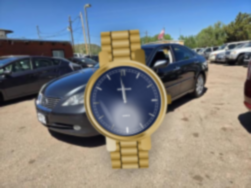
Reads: 11.59
